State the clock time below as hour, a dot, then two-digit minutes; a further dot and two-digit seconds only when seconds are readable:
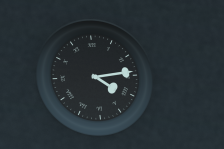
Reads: 4.14
